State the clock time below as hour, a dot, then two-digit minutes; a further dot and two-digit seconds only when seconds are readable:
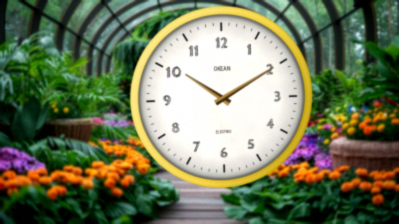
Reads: 10.10
